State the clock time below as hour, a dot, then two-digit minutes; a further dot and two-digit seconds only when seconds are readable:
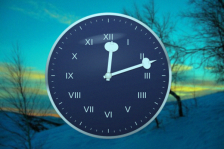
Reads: 12.12
